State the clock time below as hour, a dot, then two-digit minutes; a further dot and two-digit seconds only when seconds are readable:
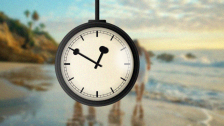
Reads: 12.50
